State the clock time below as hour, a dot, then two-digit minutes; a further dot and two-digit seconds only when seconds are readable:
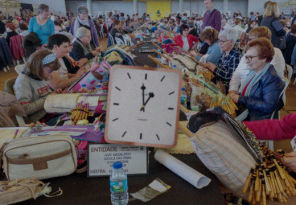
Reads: 12.59
